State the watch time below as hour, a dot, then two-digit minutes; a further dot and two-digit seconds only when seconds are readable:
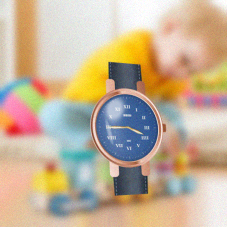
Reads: 3.45
